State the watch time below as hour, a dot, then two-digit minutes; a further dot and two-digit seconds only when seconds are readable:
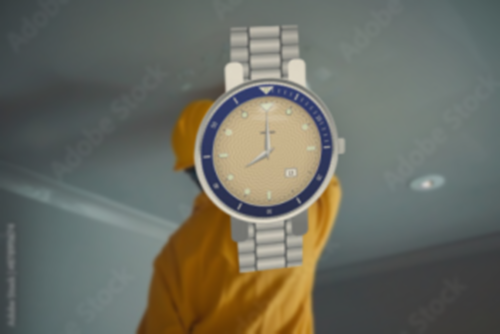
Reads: 8.00
